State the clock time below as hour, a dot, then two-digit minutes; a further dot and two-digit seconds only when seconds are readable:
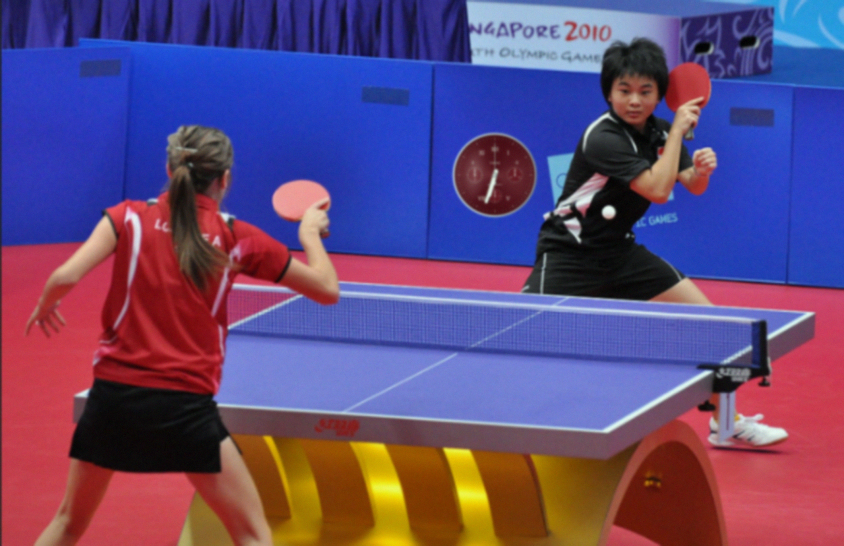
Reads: 6.33
